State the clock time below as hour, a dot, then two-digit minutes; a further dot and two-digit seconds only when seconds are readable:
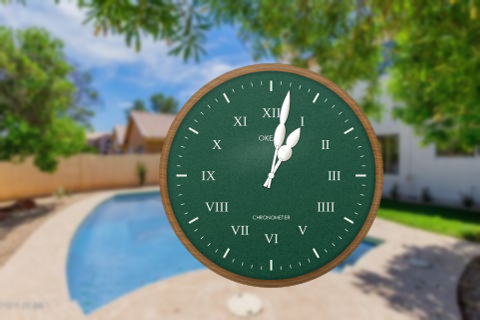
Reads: 1.02
